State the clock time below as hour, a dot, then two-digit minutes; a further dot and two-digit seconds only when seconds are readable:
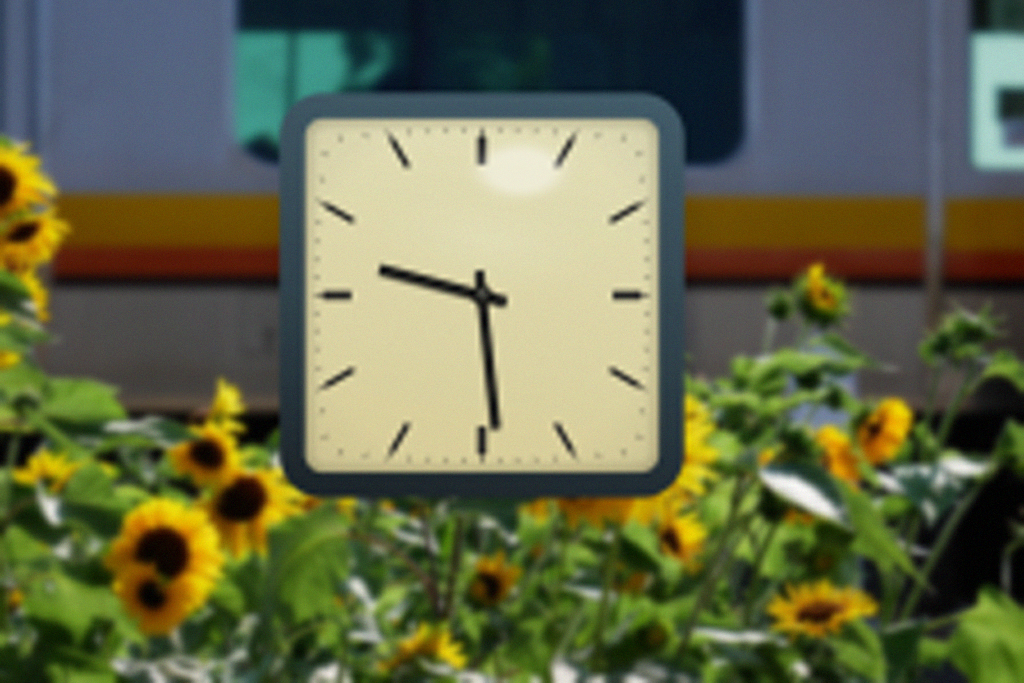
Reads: 9.29
